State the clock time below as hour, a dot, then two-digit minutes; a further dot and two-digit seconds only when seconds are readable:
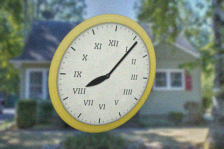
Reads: 8.06
